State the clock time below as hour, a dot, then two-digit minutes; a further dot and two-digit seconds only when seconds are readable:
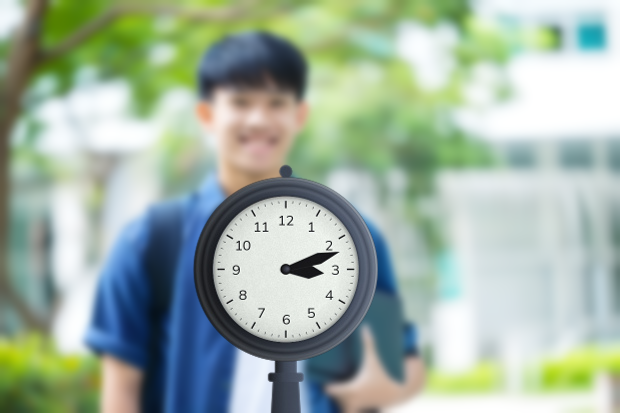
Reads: 3.12
